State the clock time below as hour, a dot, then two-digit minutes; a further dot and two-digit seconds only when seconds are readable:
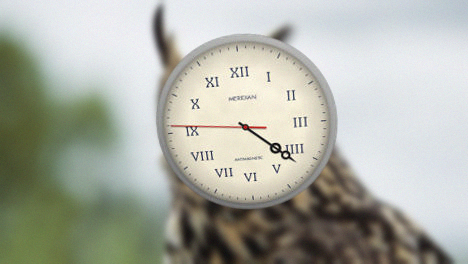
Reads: 4.21.46
